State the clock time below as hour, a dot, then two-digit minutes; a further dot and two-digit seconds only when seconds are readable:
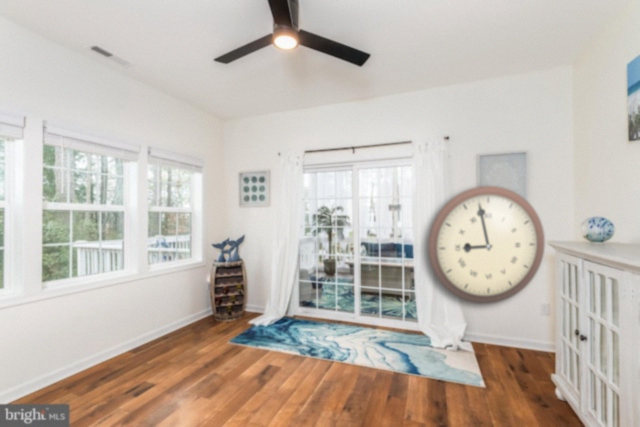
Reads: 8.58
